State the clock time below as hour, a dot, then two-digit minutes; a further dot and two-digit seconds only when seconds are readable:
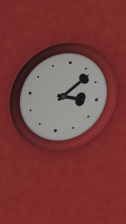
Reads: 3.07
